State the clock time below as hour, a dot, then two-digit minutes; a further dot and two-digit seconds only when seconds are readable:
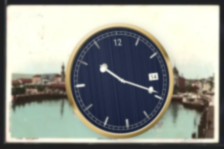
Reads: 10.19
